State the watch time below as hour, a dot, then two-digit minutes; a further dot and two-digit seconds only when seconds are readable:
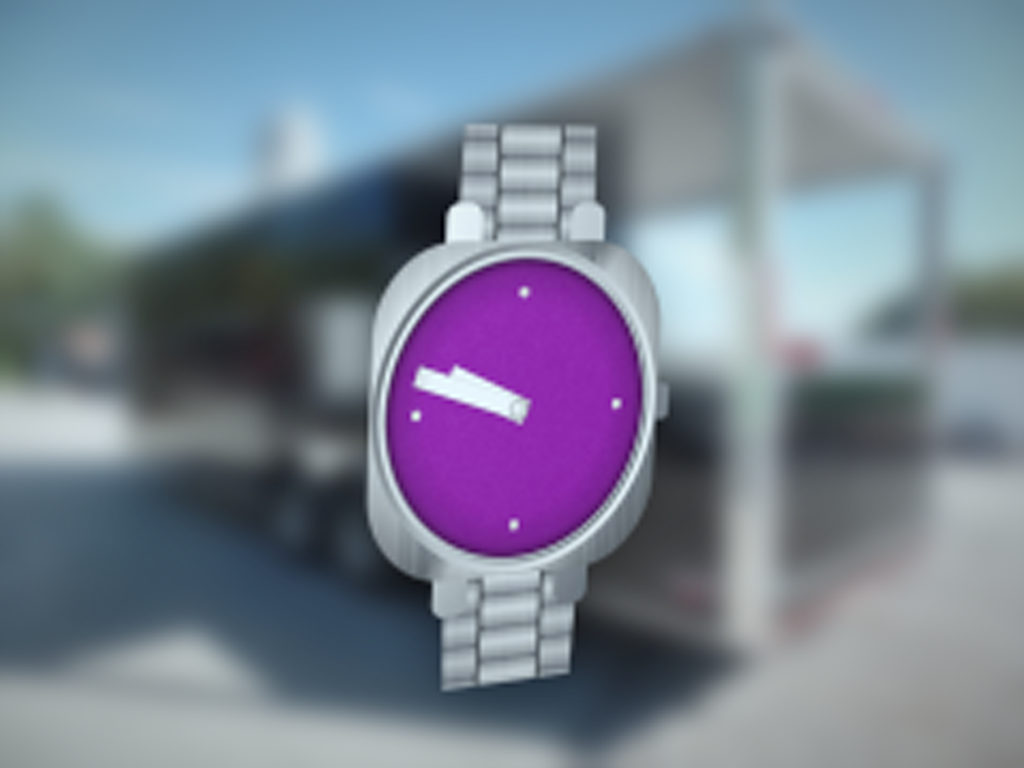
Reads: 9.48
